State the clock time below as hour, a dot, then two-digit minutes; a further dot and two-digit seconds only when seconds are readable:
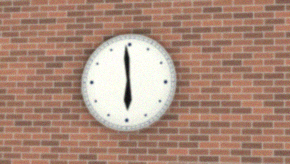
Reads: 5.59
